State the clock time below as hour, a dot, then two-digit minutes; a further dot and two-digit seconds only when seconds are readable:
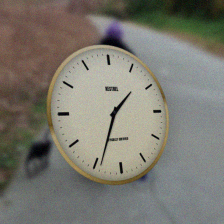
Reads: 1.34
